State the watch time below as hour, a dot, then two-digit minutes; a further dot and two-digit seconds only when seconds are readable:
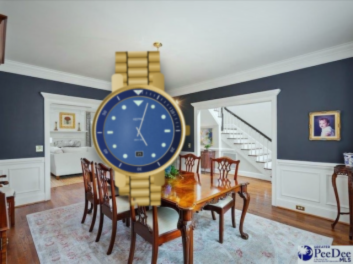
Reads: 5.03
